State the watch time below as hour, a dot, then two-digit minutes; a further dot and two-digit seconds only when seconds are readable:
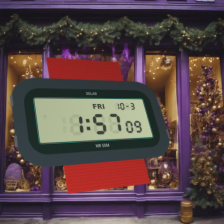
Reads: 1.57.09
